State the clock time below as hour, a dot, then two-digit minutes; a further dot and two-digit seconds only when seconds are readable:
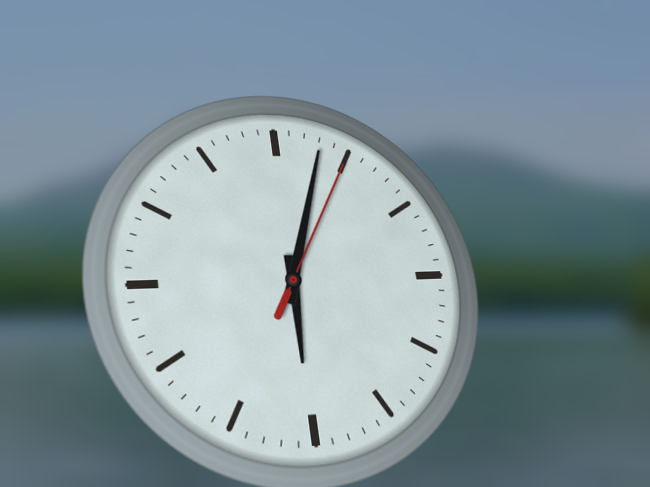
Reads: 6.03.05
